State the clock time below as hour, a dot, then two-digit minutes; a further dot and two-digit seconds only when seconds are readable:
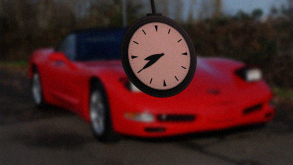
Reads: 8.40
